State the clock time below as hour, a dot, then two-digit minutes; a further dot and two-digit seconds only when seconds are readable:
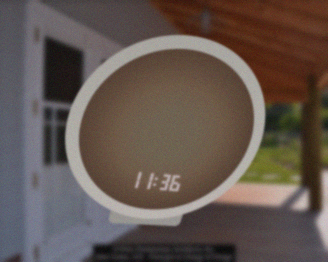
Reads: 11.36
